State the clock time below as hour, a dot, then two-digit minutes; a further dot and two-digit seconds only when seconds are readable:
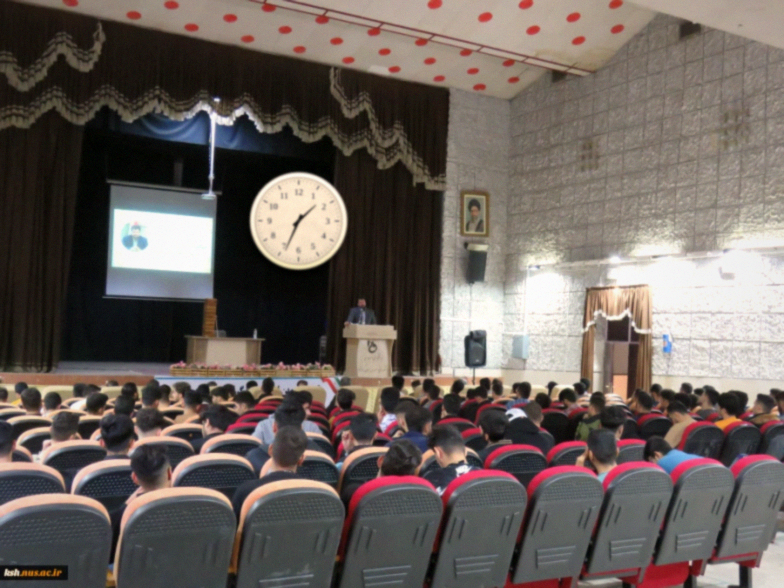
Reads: 1.34
